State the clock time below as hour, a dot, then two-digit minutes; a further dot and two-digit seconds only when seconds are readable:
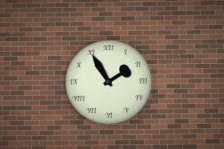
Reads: 1.55
